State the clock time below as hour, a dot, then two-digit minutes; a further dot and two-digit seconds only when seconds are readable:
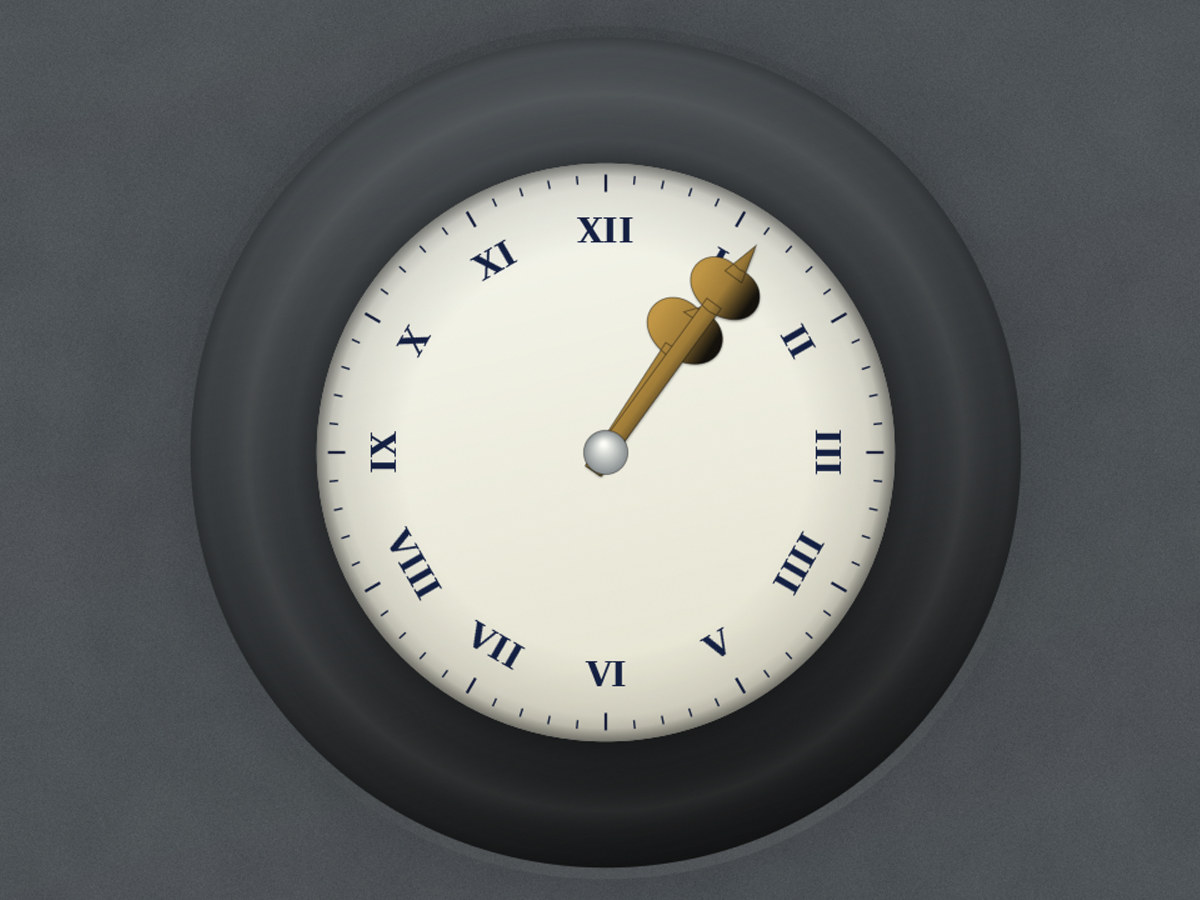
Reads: 1.06
